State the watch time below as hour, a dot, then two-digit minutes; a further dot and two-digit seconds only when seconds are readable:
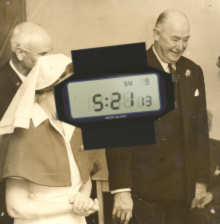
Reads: 5.21.13
